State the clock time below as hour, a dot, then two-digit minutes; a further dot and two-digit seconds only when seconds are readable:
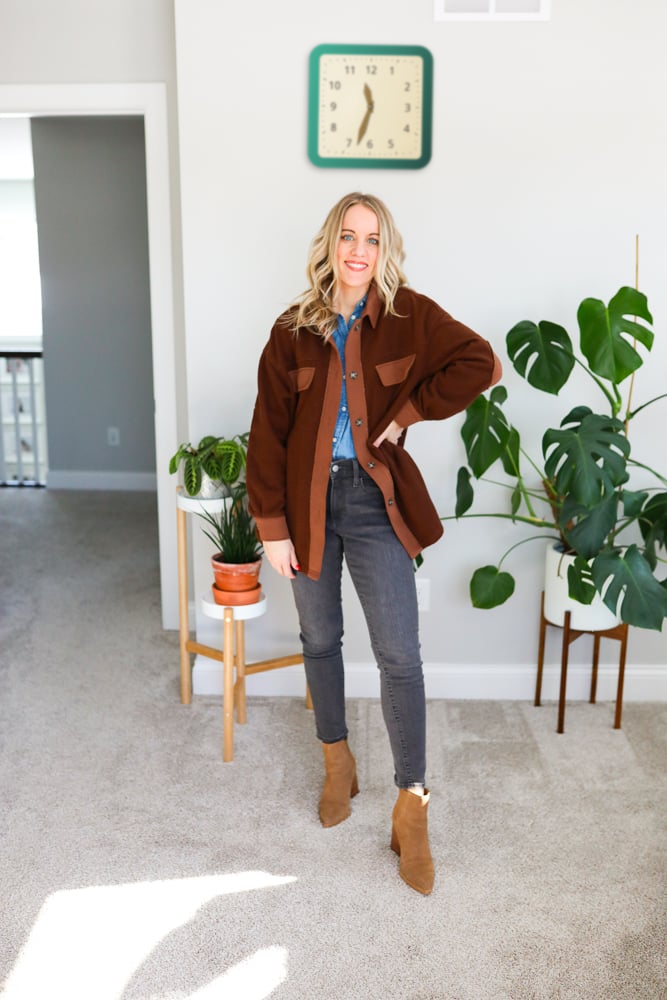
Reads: 11.33
